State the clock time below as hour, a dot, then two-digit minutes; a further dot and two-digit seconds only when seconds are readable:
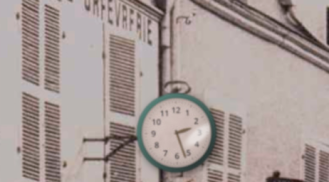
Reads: 2.27
